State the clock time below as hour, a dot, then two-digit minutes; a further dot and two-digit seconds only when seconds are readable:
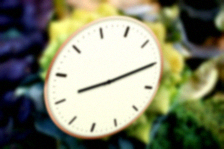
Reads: 8.10
